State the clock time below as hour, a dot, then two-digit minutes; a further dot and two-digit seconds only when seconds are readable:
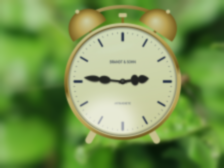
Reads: 2.46
